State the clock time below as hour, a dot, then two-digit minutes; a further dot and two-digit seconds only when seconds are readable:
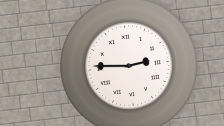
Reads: 2.46
